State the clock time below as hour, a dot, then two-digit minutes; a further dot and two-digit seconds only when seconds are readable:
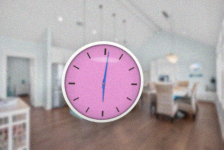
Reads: 6.01
